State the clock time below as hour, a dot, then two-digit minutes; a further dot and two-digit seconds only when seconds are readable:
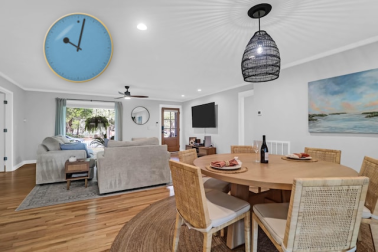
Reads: 10.02
